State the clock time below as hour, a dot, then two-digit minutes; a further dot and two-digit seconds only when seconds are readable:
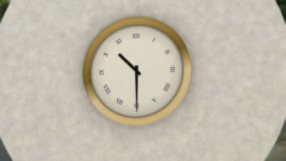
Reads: 10.30
